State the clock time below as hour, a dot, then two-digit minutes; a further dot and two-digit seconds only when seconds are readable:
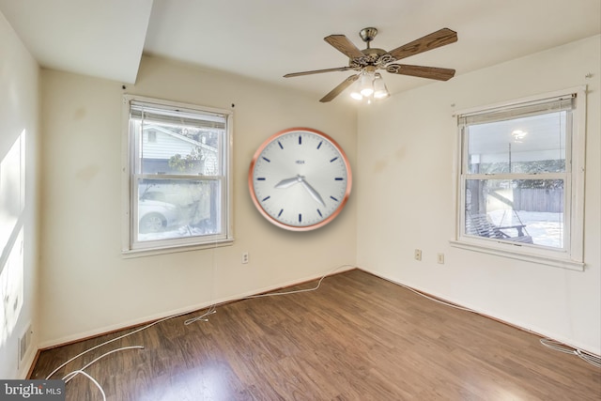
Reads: 8.23
